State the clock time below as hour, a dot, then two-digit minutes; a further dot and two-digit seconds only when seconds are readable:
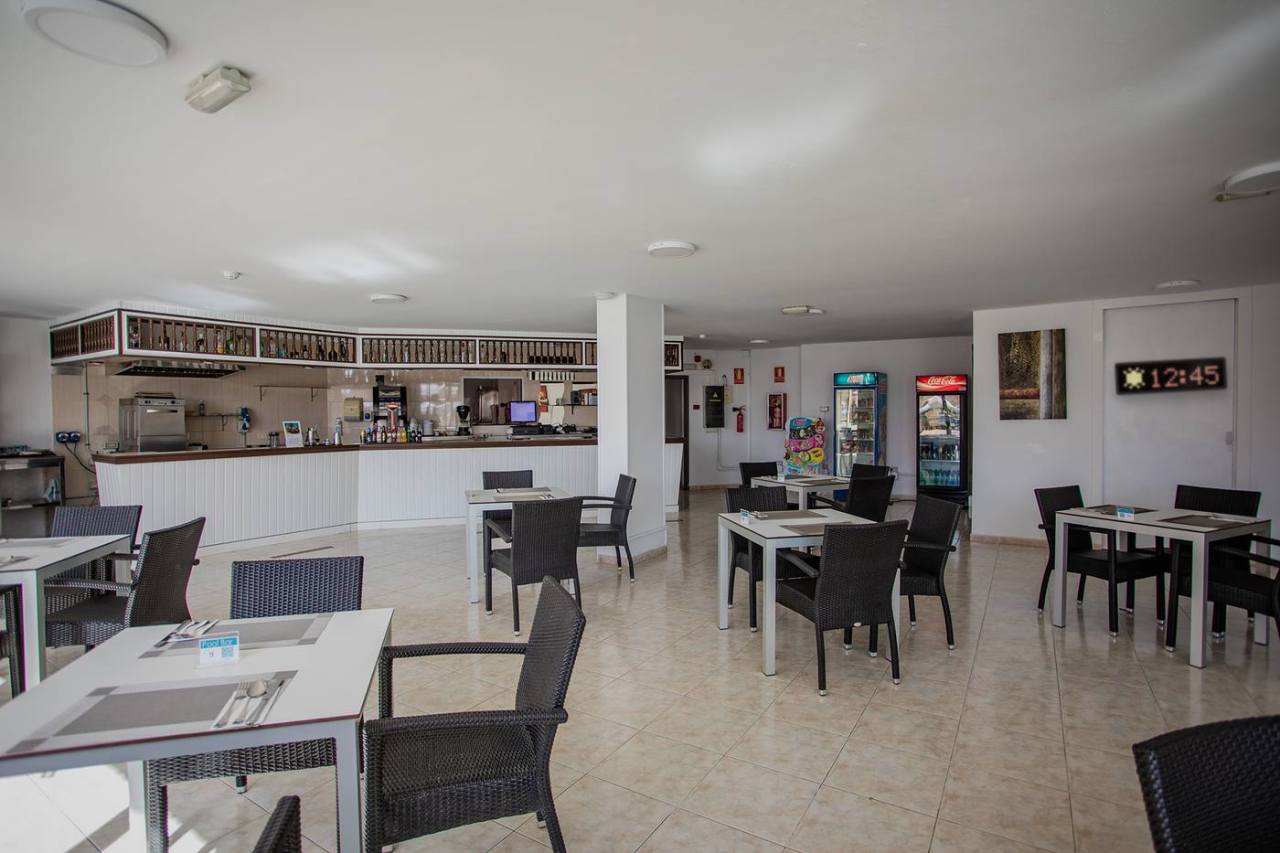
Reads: 12.45
